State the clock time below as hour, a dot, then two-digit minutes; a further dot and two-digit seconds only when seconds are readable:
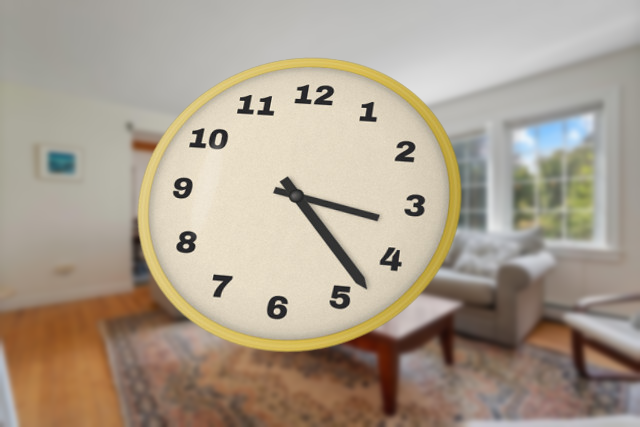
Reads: 3.23
